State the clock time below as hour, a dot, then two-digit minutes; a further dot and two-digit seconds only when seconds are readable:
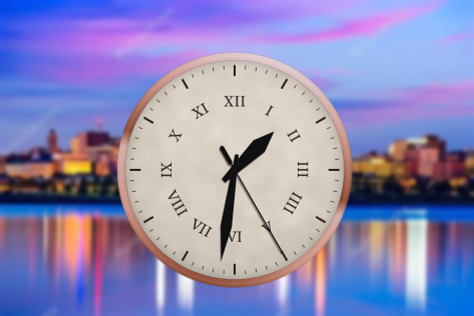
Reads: 1.31.25
